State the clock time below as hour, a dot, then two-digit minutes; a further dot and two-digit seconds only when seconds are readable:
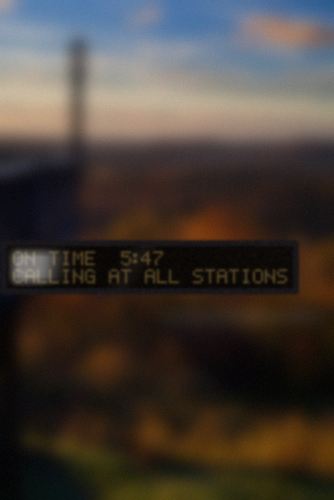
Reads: 5.47
